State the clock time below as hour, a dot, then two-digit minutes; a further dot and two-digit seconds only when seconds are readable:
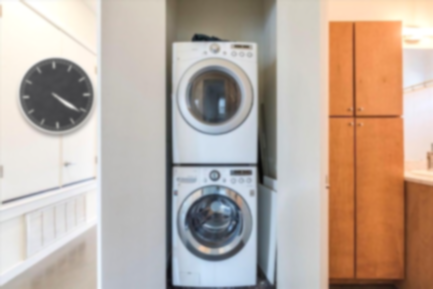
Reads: 4.21
